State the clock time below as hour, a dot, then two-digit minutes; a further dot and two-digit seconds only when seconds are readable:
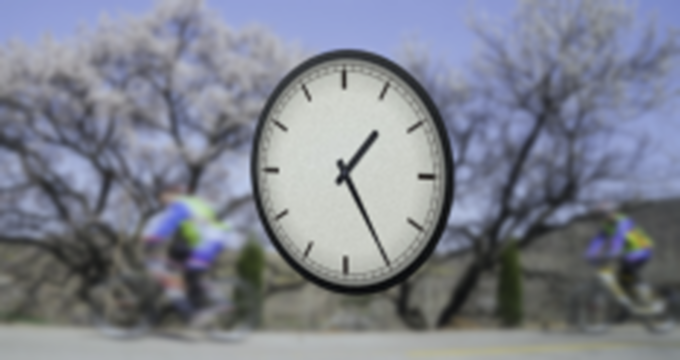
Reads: 1.25
